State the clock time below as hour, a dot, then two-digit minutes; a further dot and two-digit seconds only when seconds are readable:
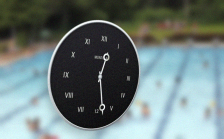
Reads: 12.28
